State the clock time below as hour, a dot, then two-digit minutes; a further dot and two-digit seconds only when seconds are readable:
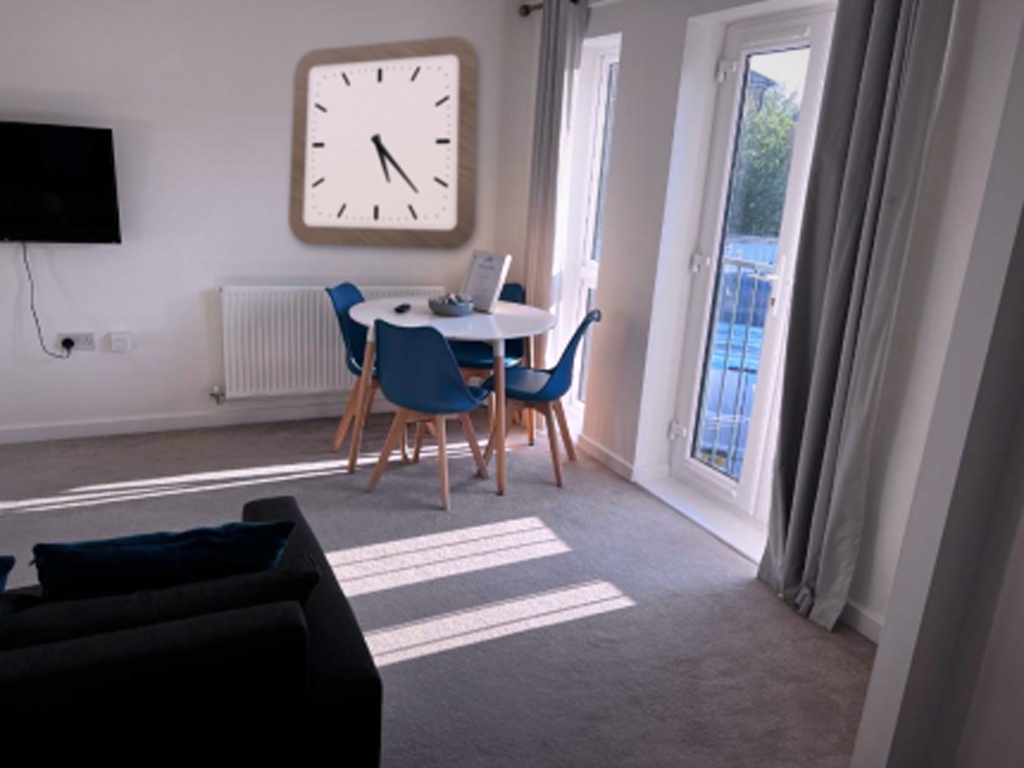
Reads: 5.23
